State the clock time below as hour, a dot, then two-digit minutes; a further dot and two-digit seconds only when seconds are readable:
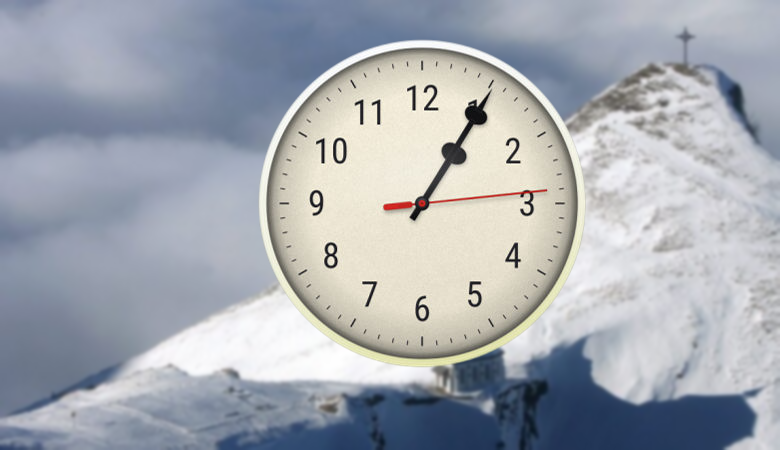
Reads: 1.05.14
